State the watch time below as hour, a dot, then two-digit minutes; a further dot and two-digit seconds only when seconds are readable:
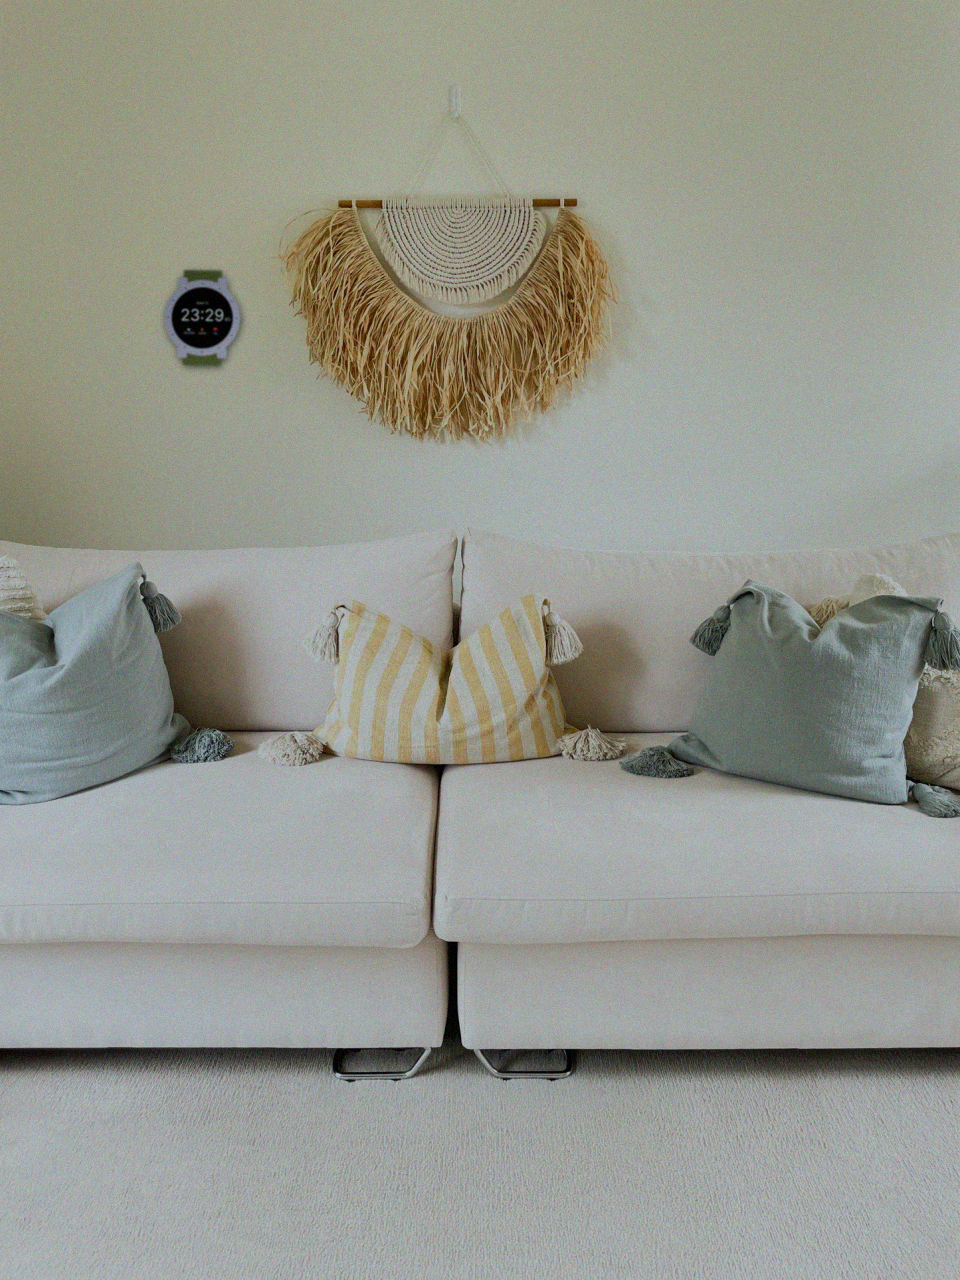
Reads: 23.29
